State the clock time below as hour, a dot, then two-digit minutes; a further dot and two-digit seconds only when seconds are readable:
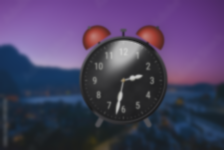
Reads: 2.32
